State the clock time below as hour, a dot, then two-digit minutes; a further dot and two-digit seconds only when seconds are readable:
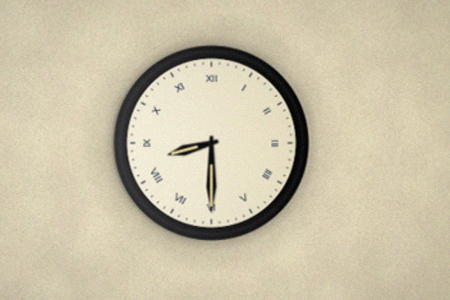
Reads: 8.30
